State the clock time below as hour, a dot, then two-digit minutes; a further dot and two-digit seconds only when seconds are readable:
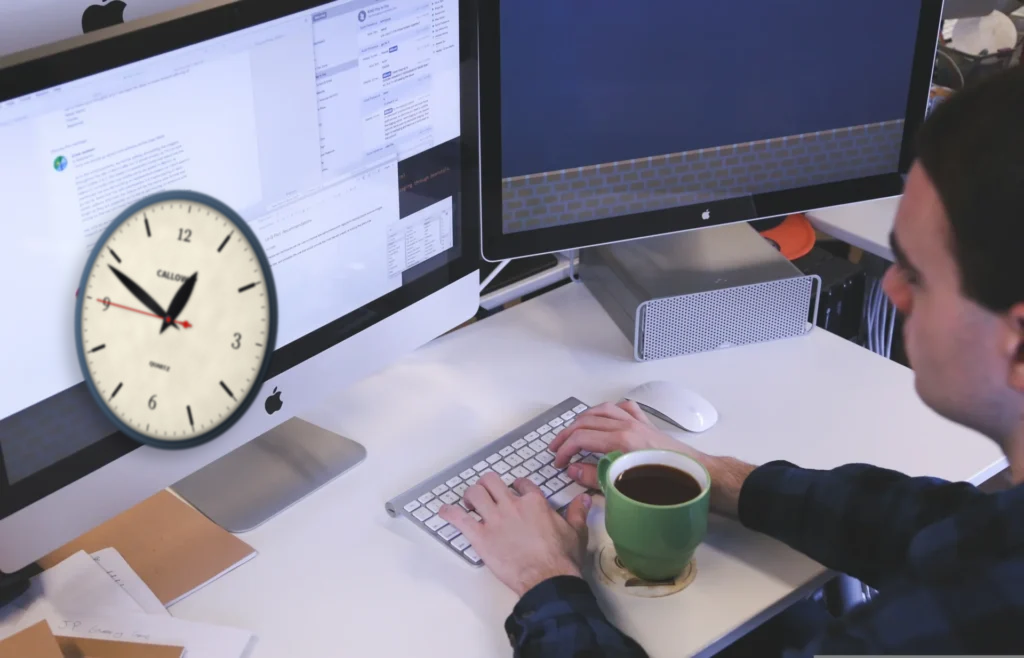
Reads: 12.48.45
